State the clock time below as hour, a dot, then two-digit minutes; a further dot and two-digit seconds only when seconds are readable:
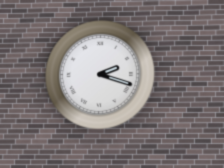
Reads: 2.18
